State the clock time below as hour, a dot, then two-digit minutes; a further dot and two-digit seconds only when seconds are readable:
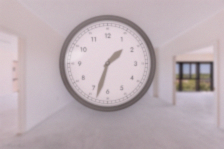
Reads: 1.33
